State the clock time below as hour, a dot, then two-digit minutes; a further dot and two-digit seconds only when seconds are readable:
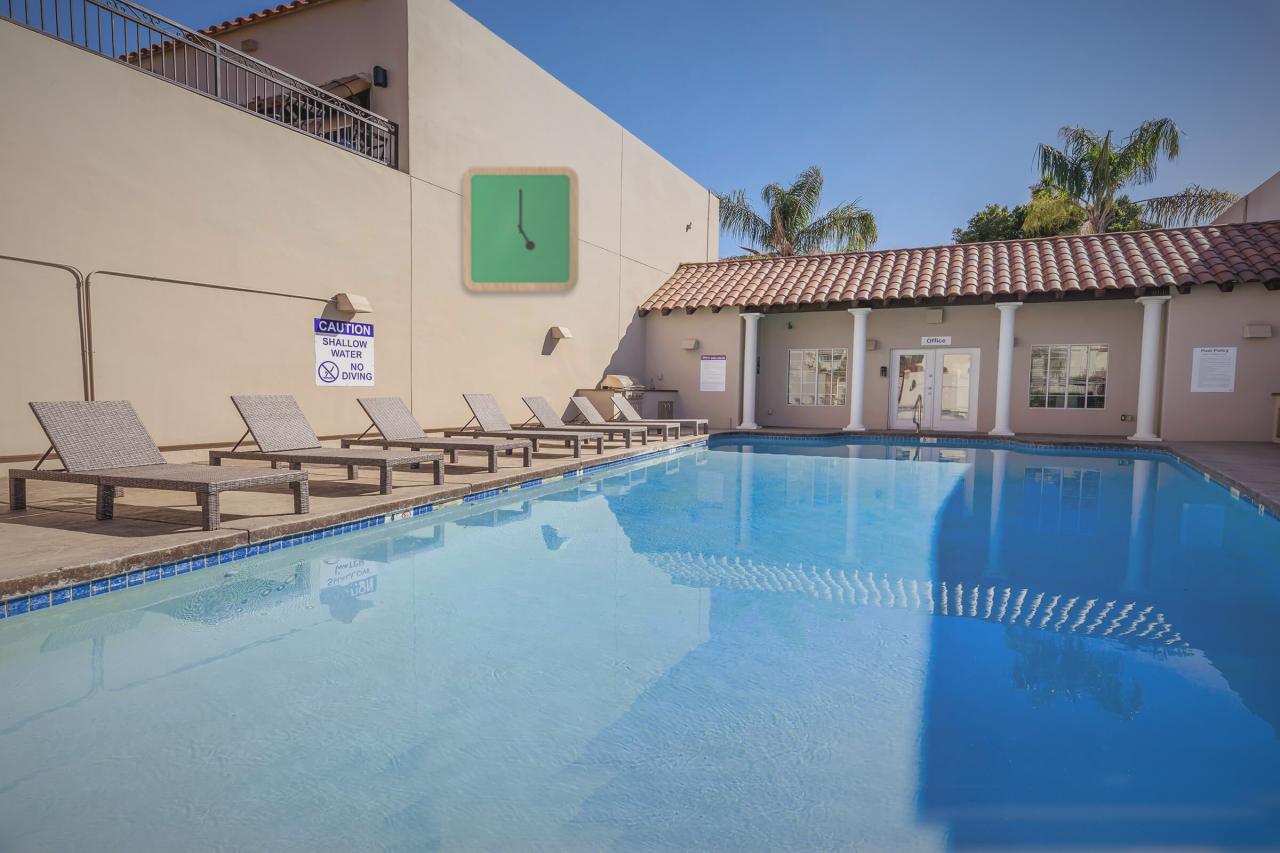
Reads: 5.00
